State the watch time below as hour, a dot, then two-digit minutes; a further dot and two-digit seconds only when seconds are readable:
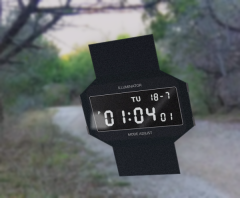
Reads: 1.04.01
